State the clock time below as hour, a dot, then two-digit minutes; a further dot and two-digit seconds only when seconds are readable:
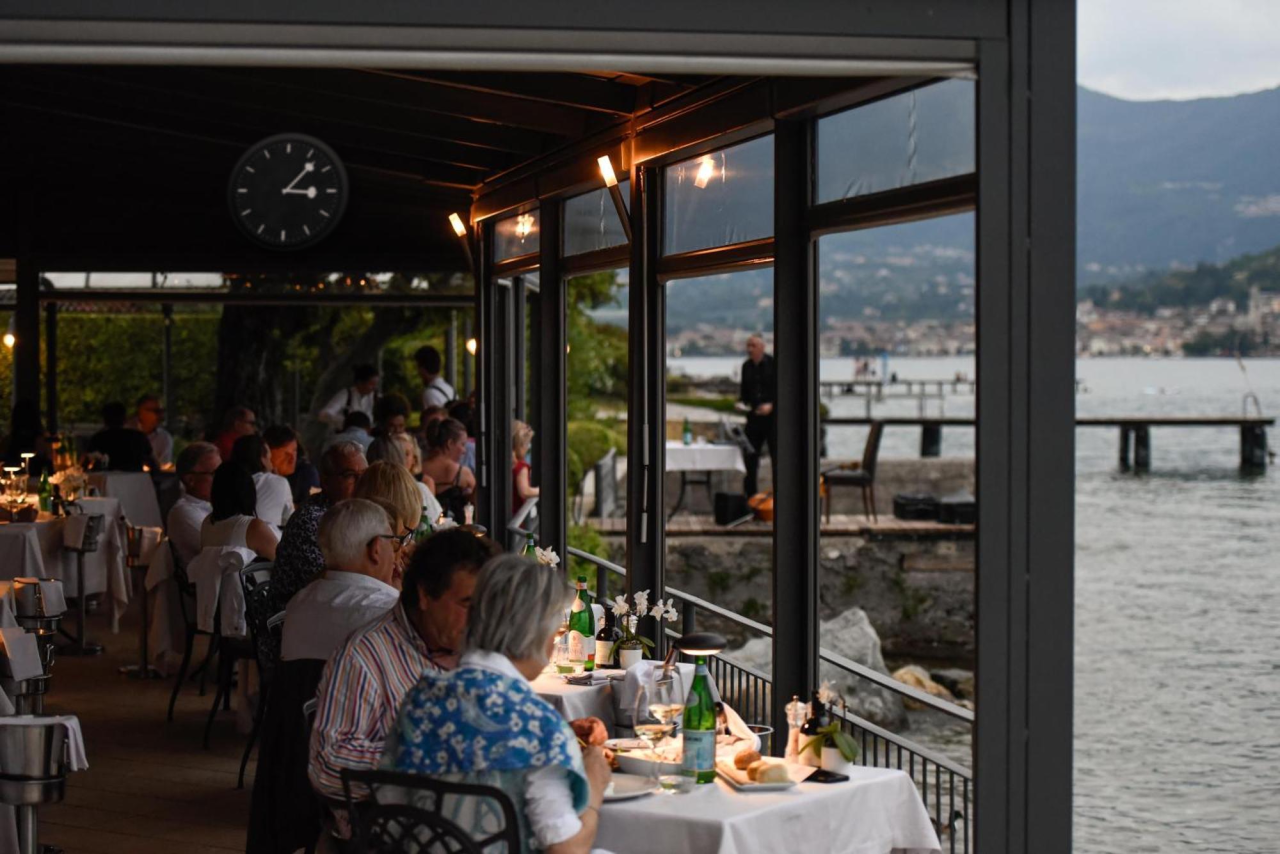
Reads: 3.07
